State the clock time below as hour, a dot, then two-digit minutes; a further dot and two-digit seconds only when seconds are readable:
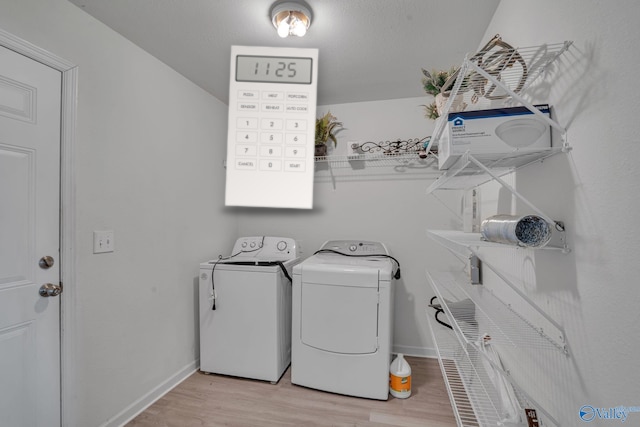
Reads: 11.25
